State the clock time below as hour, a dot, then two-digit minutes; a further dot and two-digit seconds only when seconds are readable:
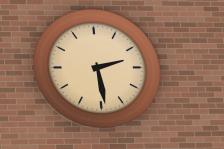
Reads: 2.29
